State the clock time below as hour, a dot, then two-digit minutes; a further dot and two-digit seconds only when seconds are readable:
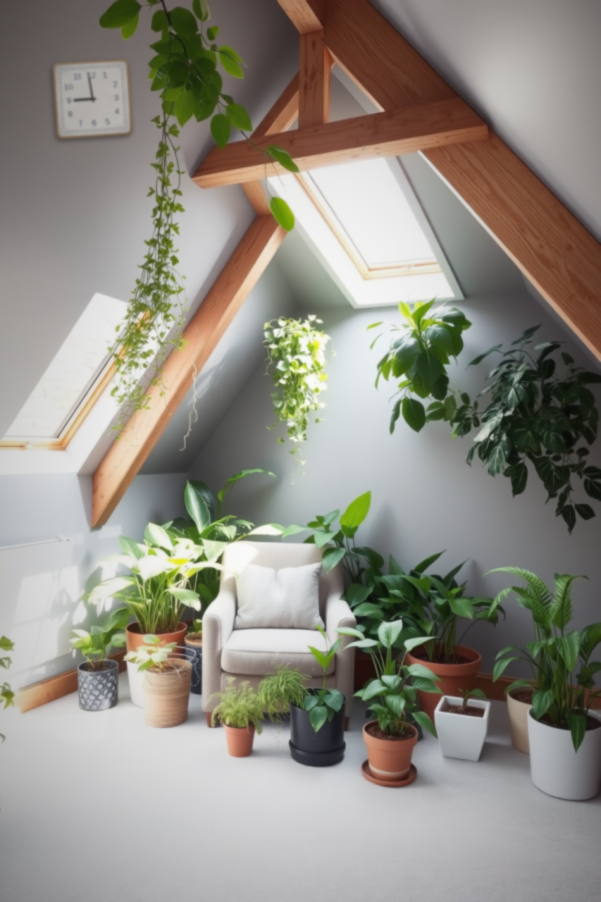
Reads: 8.59
